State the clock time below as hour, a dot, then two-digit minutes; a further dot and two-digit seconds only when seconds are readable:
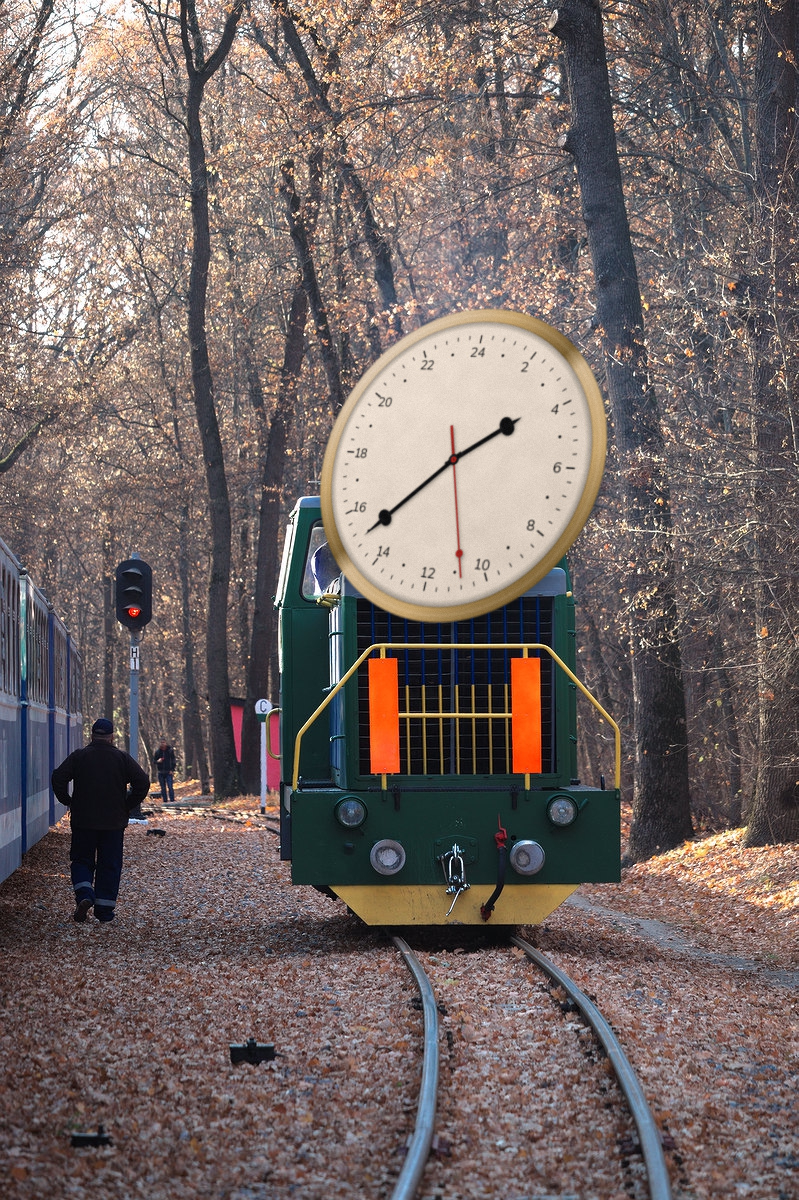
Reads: 3.37.27
